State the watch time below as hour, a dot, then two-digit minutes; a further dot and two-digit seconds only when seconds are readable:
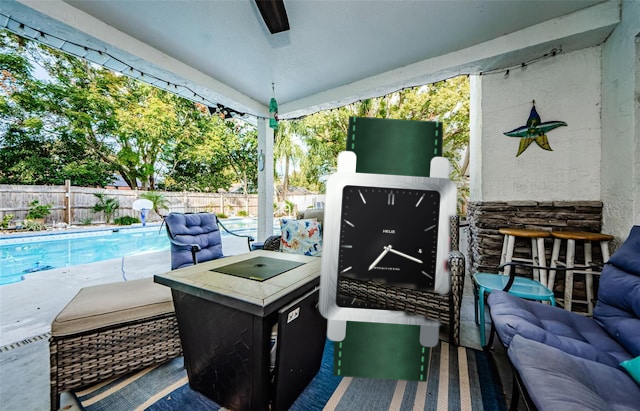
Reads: 7.18
